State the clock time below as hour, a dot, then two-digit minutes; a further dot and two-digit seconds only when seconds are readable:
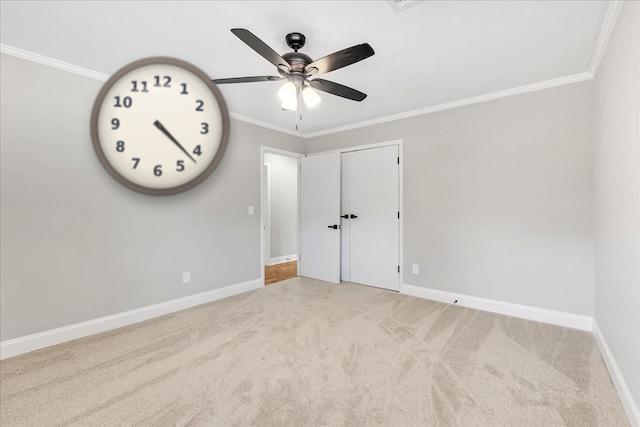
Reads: 4.22
